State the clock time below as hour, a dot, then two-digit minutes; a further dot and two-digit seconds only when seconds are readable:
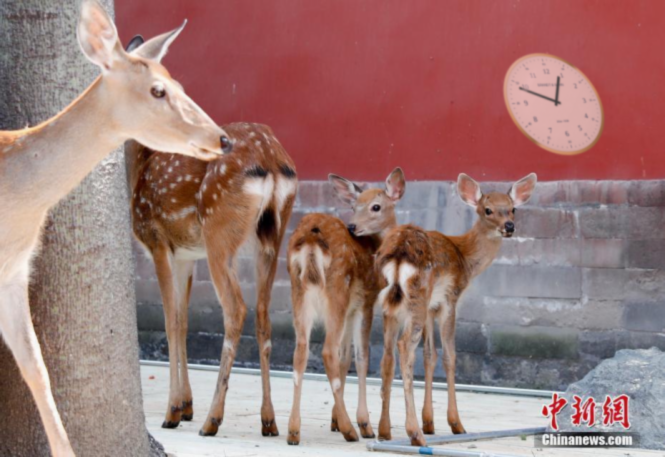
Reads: 12.49
